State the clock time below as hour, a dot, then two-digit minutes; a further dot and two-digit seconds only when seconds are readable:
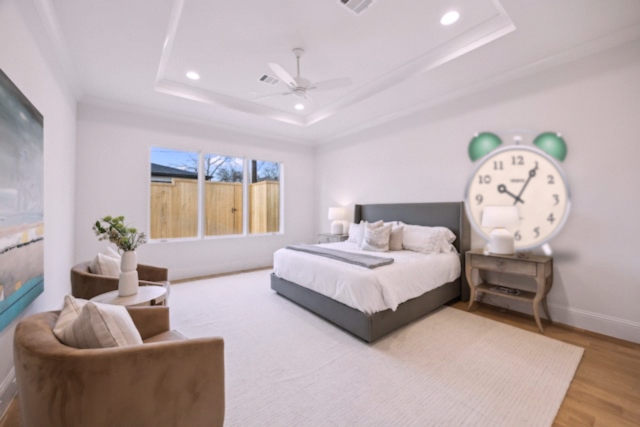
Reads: 10.05
